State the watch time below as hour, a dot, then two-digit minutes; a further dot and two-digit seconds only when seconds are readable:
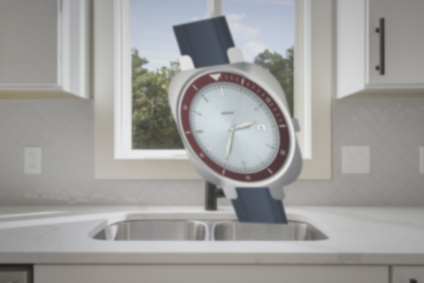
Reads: 2.35
